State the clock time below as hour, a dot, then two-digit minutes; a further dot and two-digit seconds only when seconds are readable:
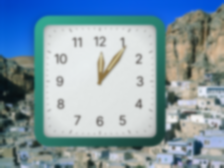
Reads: 12.06
